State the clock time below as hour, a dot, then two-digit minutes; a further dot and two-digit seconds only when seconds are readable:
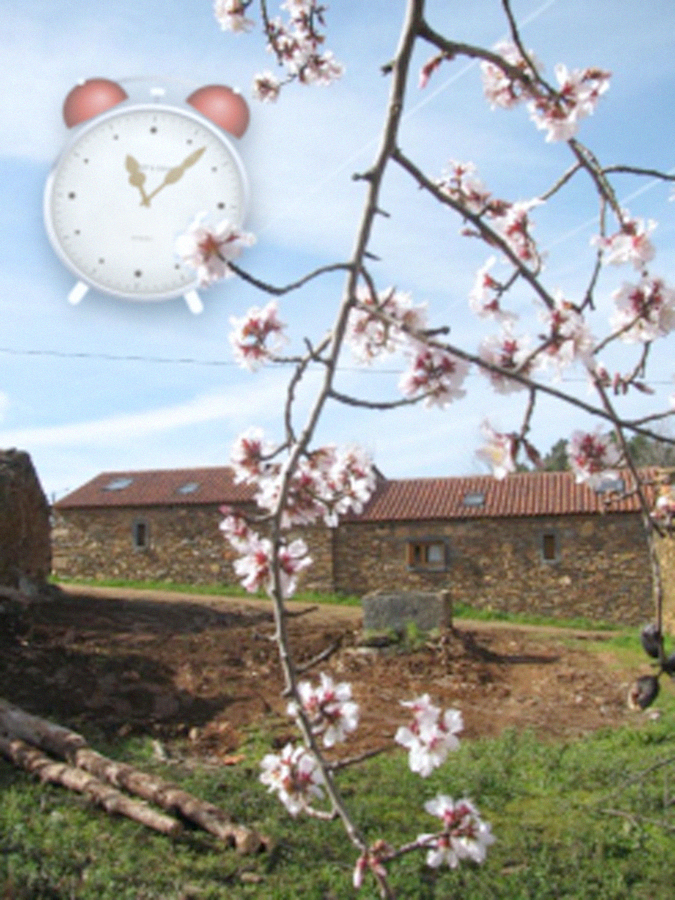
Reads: 11.07
